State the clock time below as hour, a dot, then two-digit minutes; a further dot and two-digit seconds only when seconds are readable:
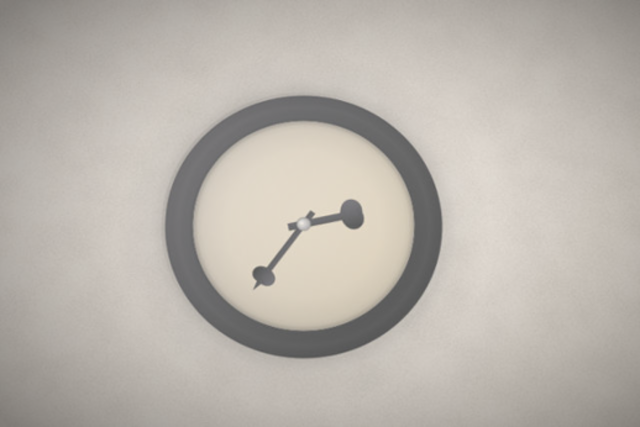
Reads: 2.36
